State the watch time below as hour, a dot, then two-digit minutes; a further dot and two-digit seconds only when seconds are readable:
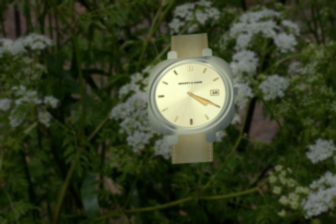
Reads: 4.20
